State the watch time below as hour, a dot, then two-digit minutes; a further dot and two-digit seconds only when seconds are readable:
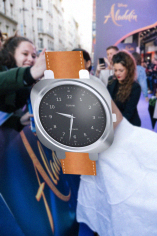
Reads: 9.32
